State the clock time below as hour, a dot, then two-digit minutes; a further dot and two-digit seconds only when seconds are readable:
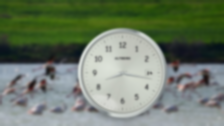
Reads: 8.17
